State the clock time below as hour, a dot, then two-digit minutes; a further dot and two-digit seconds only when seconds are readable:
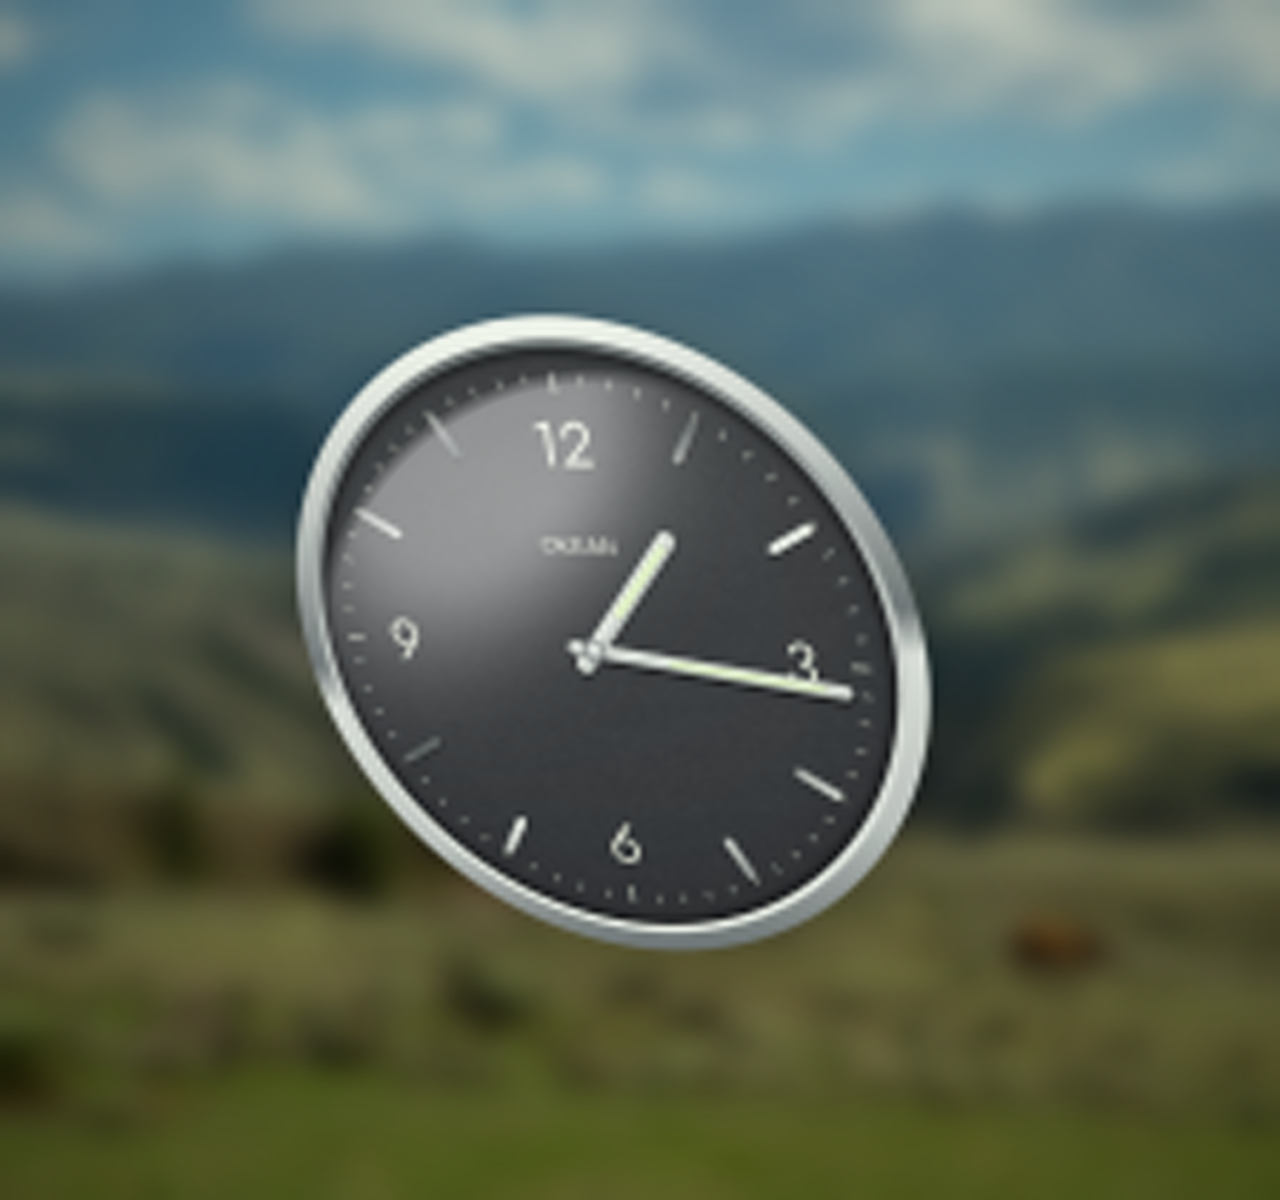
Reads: 1.16
